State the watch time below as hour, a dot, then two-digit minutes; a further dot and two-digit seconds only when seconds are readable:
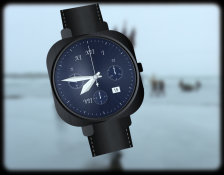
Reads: 7.46
